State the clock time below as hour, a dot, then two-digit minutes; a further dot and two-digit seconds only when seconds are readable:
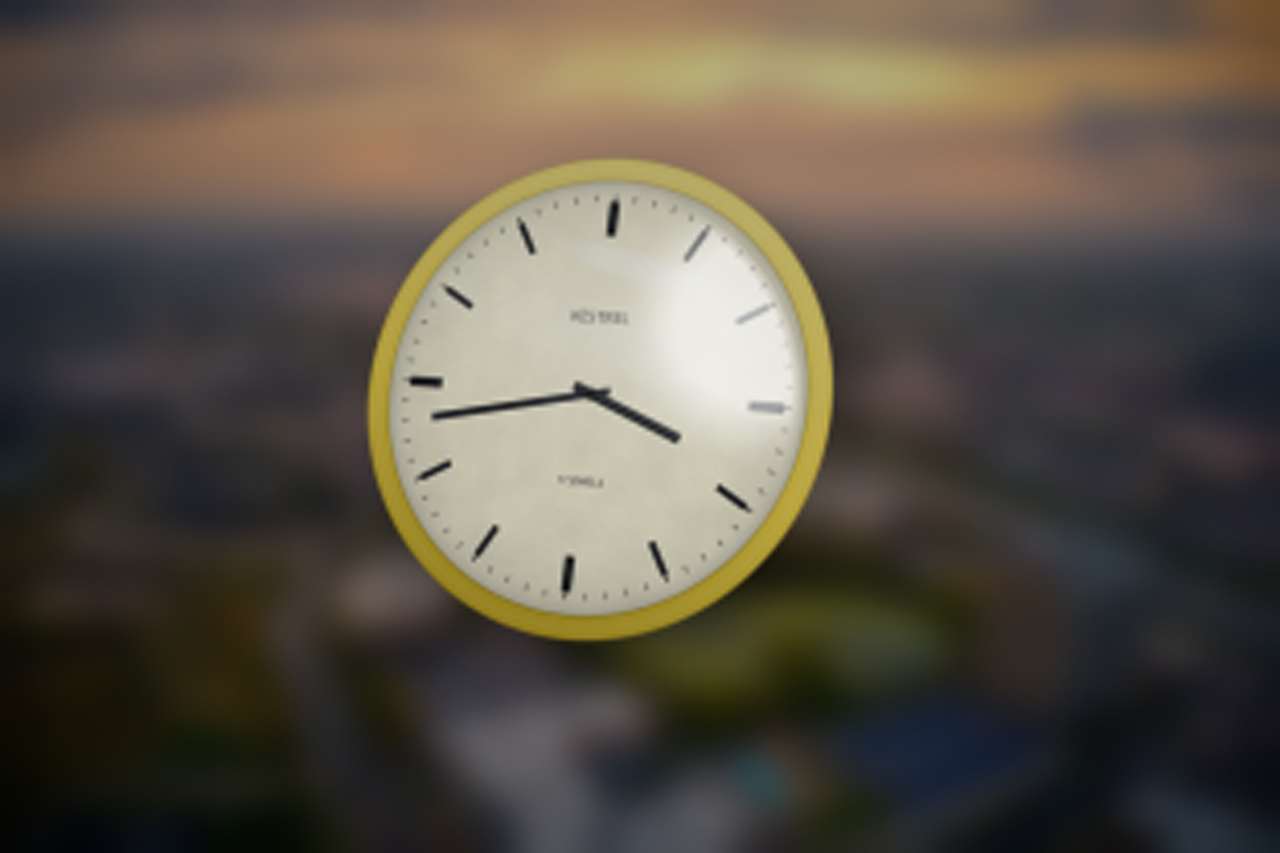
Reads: 3.43
